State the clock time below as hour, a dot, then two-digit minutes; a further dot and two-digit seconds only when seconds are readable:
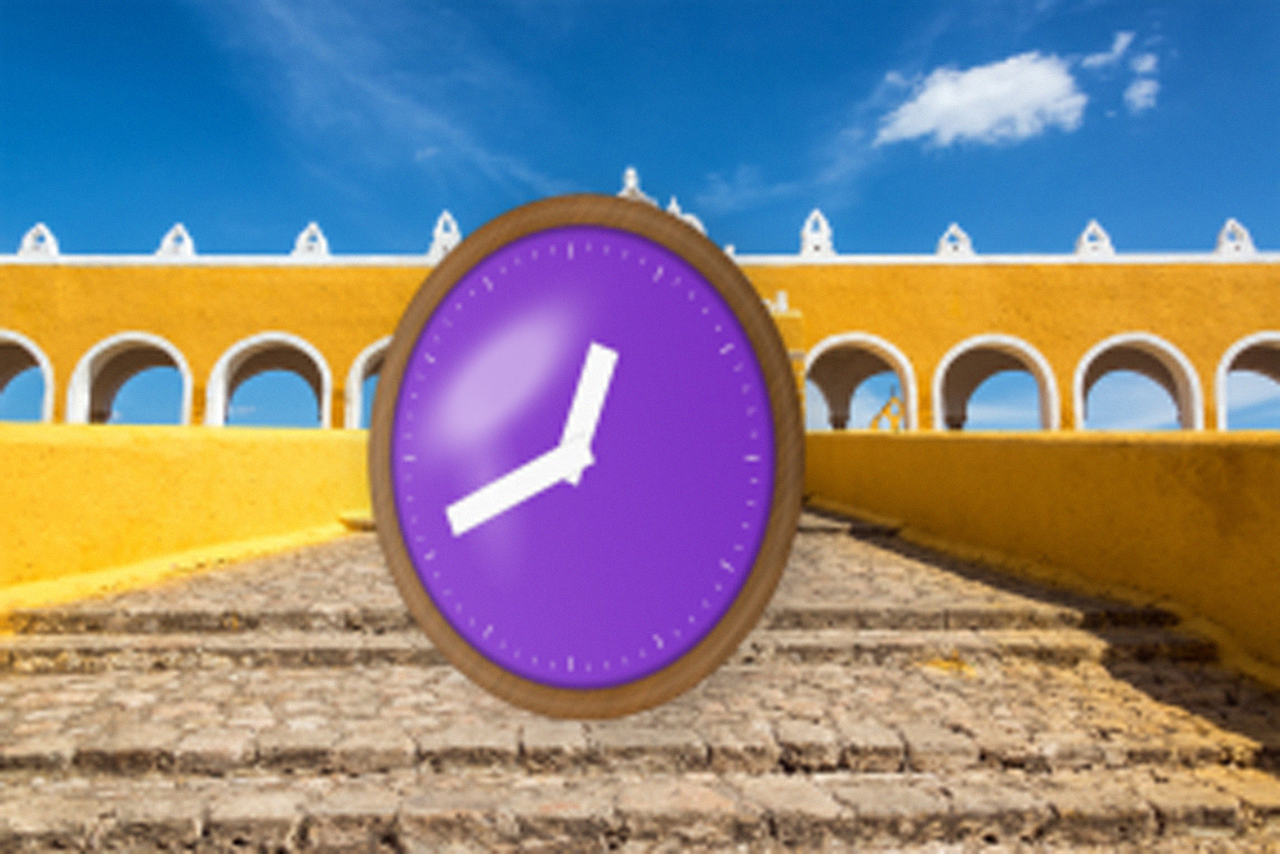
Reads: 12.41
